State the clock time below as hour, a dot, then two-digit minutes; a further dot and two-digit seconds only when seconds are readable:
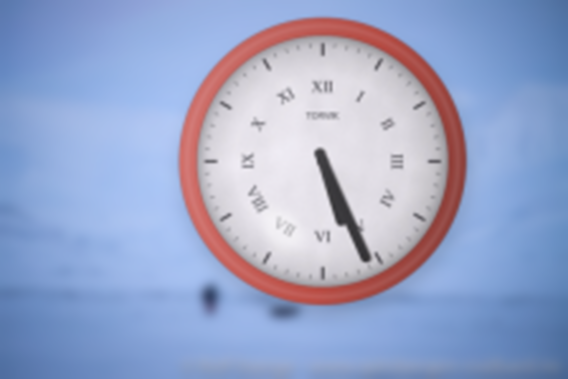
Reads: 5.26
